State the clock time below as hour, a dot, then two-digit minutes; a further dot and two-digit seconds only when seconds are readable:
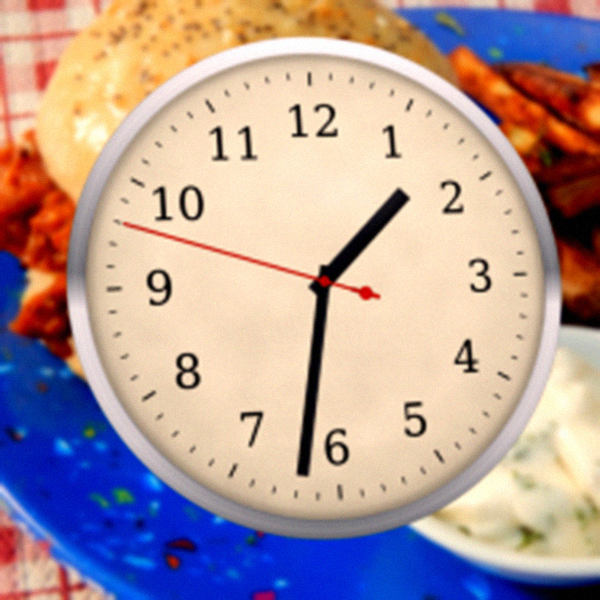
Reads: 1.31.48
